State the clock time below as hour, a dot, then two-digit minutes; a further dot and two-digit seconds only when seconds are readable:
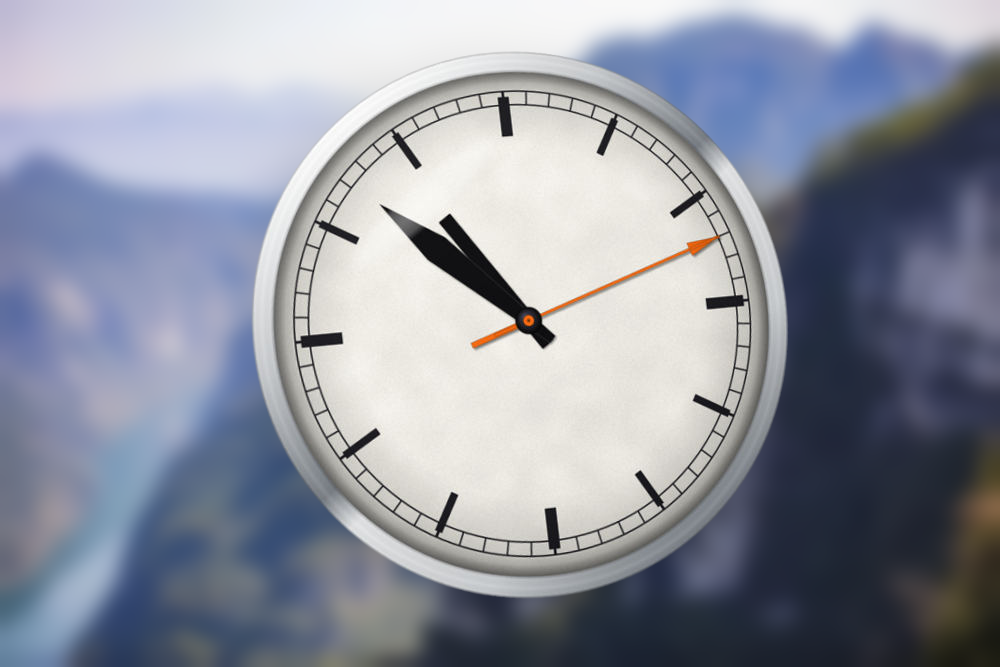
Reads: 10.52.12
